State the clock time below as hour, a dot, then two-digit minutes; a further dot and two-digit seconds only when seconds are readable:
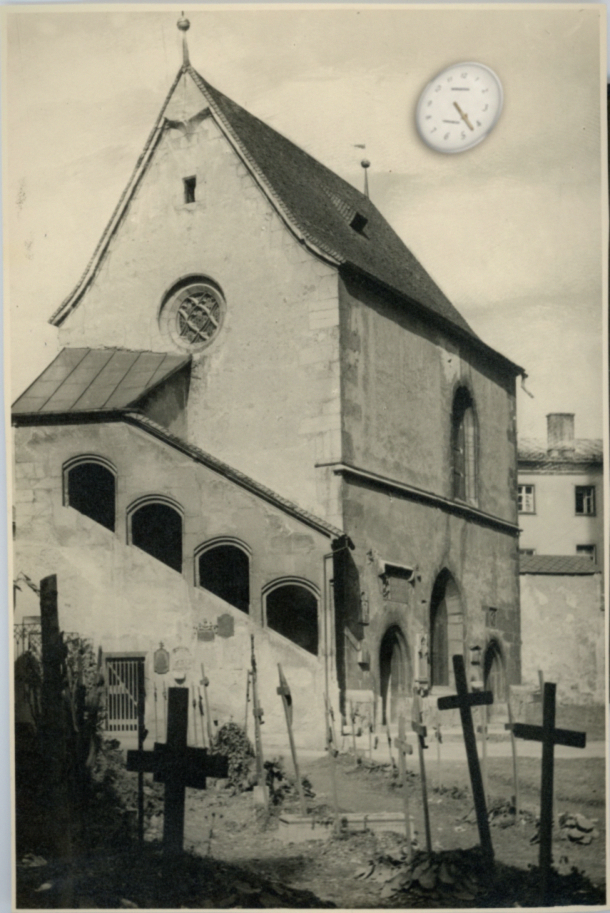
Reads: 4.22
